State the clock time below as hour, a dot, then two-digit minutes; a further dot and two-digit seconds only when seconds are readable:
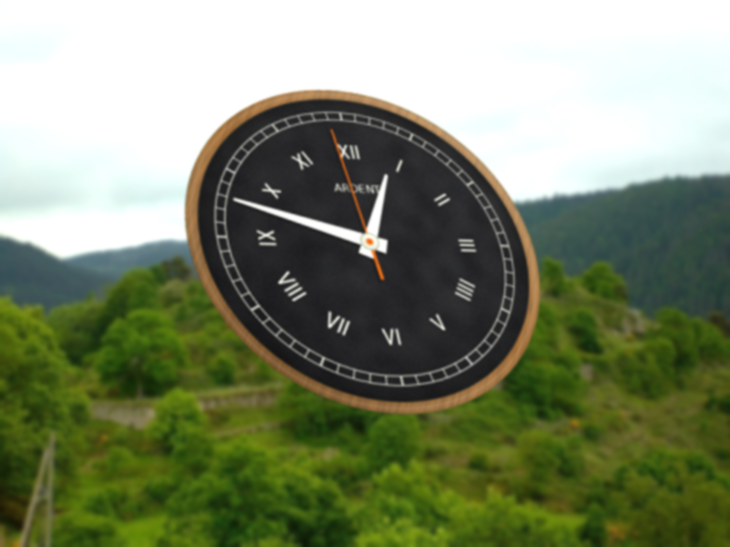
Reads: 12.47.59
